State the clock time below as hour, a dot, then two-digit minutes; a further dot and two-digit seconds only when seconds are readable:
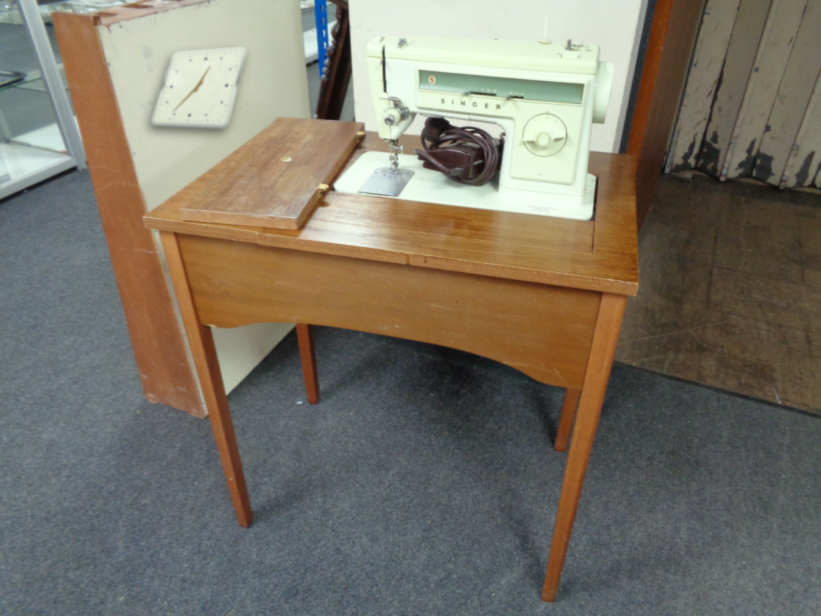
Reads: 12.36
